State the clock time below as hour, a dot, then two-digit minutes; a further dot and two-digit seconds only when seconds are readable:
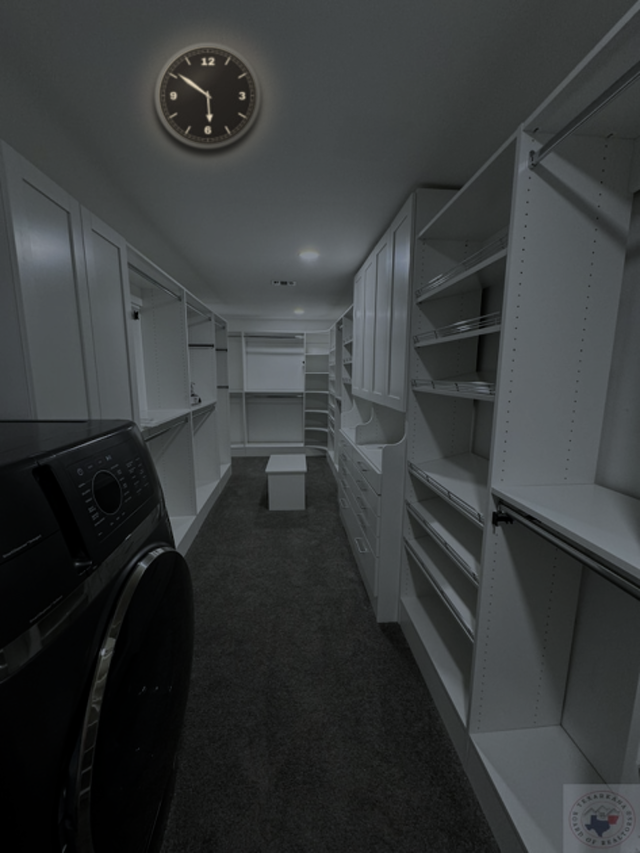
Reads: 5.51
